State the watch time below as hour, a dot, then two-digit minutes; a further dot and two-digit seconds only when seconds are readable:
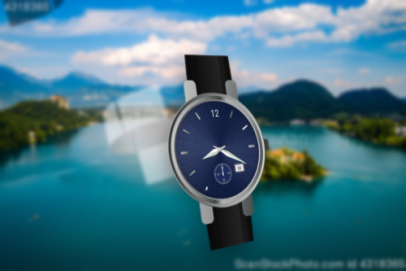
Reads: 8.20
